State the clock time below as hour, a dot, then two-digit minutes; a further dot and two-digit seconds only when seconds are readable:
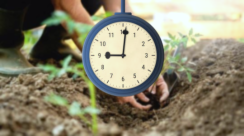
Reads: 9.01
